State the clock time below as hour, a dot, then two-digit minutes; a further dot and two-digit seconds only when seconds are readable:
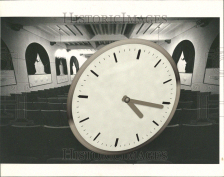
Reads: 4.16
